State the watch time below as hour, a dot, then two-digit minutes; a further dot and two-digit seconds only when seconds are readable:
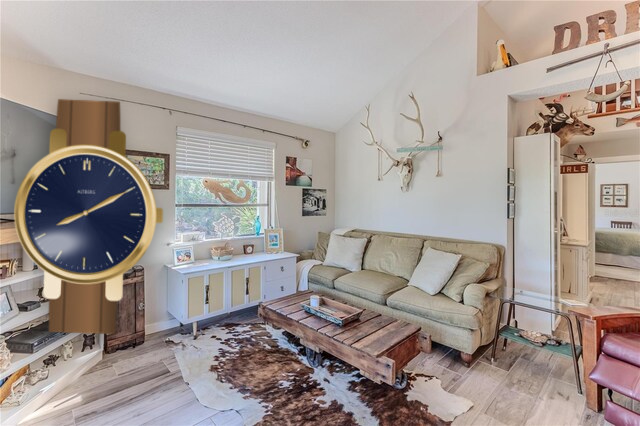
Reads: 8.10
